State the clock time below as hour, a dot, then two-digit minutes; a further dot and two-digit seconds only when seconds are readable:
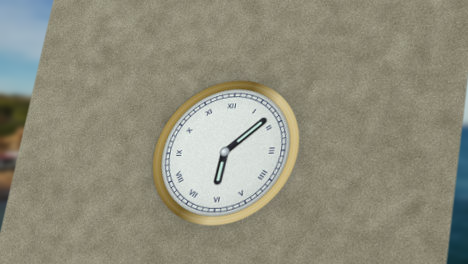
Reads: 6.08
